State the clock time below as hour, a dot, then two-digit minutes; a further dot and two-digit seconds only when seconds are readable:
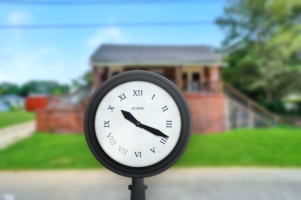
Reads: 10.19
